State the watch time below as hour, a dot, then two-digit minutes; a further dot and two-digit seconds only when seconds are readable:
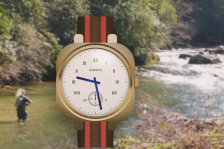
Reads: 9.28
